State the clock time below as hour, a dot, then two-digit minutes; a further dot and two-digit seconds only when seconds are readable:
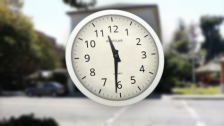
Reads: 11.31
